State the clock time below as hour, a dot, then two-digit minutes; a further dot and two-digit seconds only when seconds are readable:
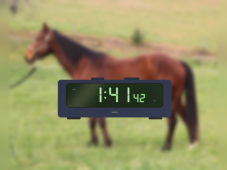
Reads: 1.41.42
